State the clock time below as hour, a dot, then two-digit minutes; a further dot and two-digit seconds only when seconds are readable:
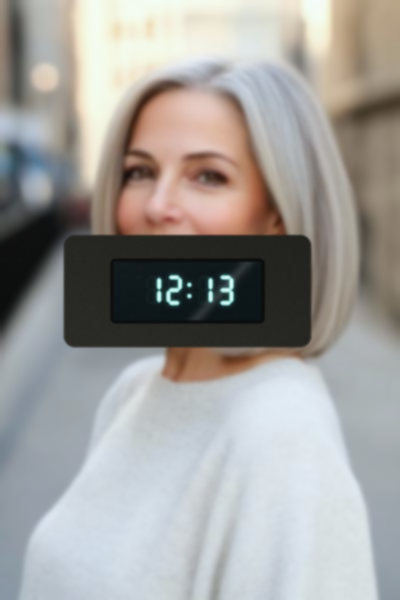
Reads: 12.13
